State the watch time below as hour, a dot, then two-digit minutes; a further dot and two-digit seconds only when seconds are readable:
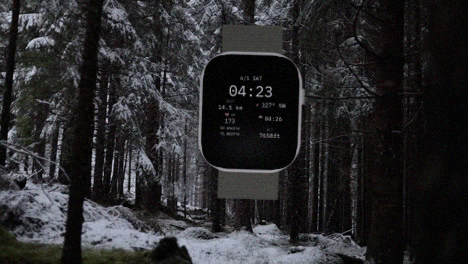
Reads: 4.23
